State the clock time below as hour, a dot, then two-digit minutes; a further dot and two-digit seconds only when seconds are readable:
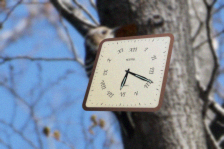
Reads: 6.19
